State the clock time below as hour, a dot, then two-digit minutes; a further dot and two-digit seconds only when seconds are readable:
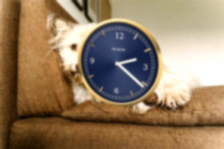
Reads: 2.21
